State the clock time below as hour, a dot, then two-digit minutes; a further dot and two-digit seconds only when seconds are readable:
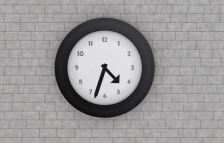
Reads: 4.33
